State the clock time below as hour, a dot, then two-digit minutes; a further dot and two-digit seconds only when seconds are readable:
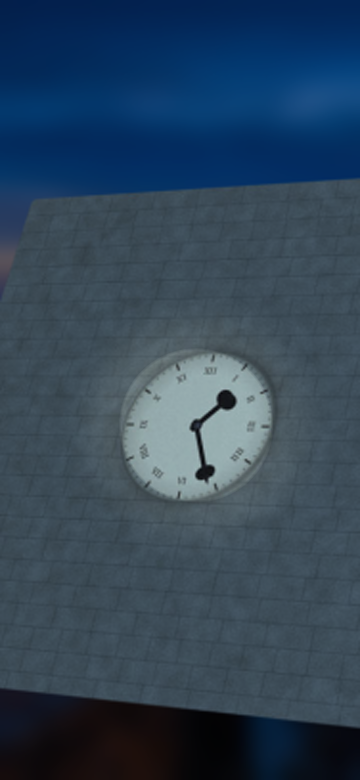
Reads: 1.26
